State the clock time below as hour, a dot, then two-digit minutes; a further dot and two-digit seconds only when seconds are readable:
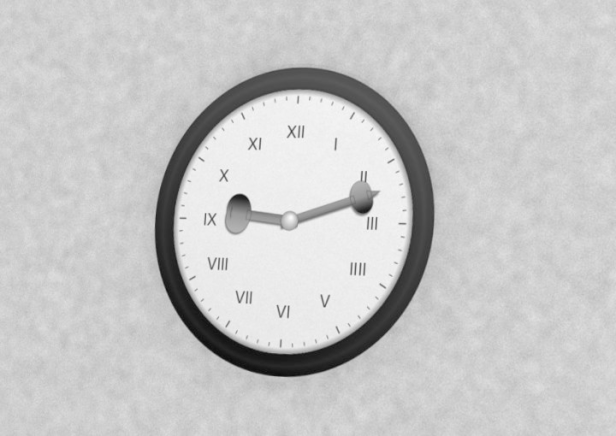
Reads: 9.12
